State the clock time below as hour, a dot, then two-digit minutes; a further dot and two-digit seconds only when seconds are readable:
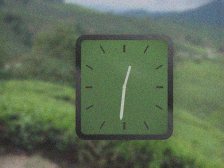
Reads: 12.31
